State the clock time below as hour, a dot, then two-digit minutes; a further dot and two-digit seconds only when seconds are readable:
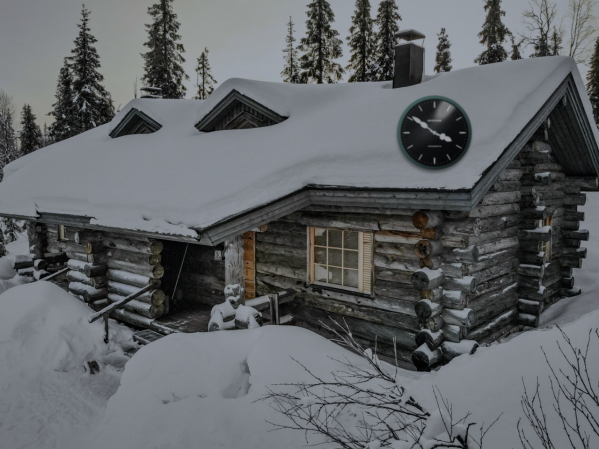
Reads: 3.51
